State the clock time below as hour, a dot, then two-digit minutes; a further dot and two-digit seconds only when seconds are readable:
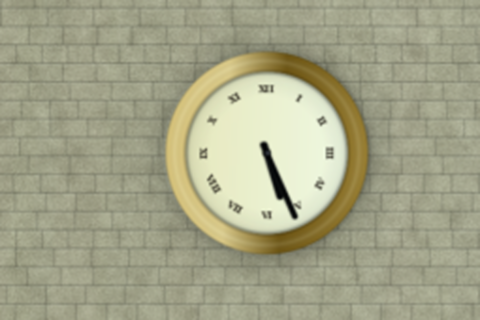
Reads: 5.26
